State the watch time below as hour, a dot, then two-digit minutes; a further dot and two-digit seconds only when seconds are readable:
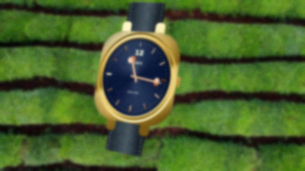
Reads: 11.16
